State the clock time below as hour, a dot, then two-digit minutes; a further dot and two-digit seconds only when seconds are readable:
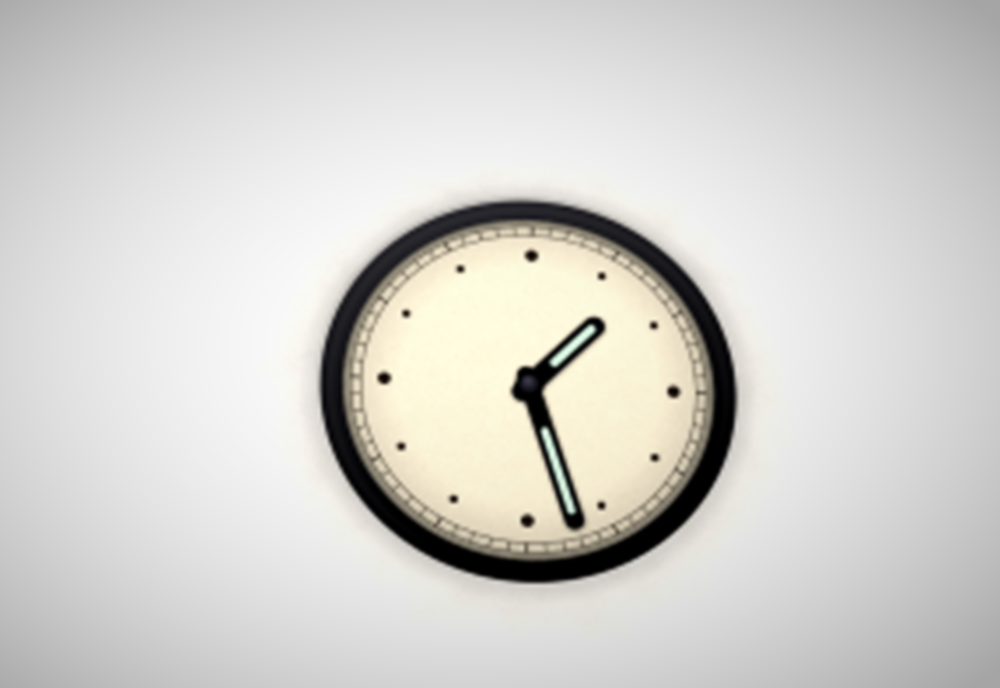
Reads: 1.27
